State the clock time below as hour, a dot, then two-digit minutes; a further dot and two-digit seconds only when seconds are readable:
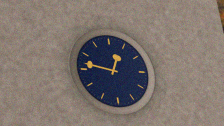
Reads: 12.47
